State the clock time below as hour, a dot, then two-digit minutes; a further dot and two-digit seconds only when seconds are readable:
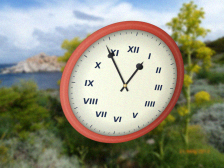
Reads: 12.54
